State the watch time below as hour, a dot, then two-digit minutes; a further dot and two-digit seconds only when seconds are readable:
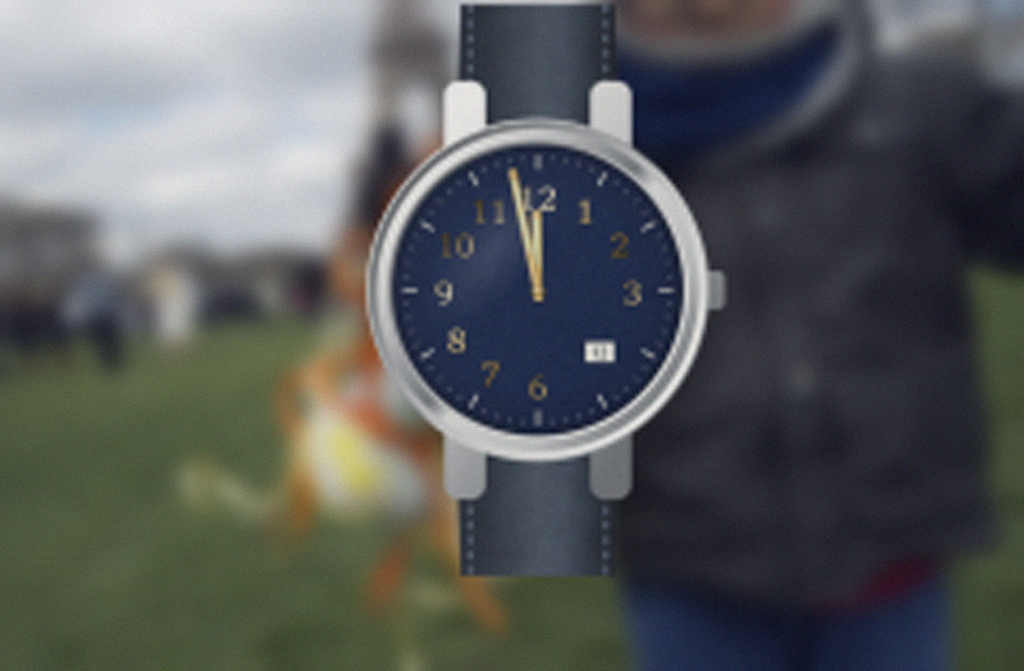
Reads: 11.58
